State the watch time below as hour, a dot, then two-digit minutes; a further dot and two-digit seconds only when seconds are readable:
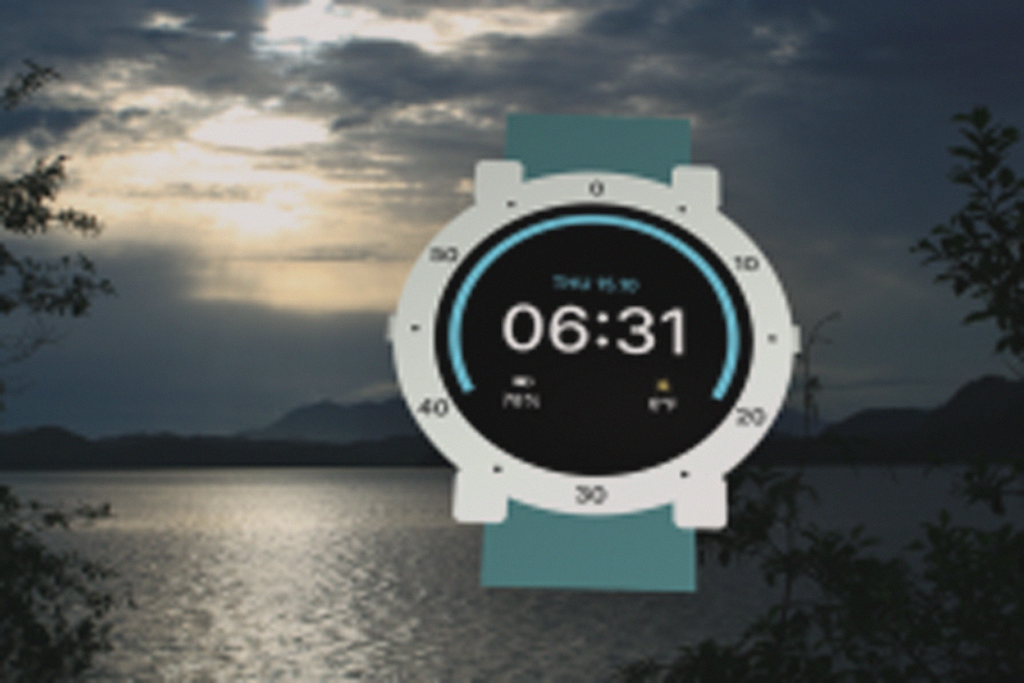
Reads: 6.31
